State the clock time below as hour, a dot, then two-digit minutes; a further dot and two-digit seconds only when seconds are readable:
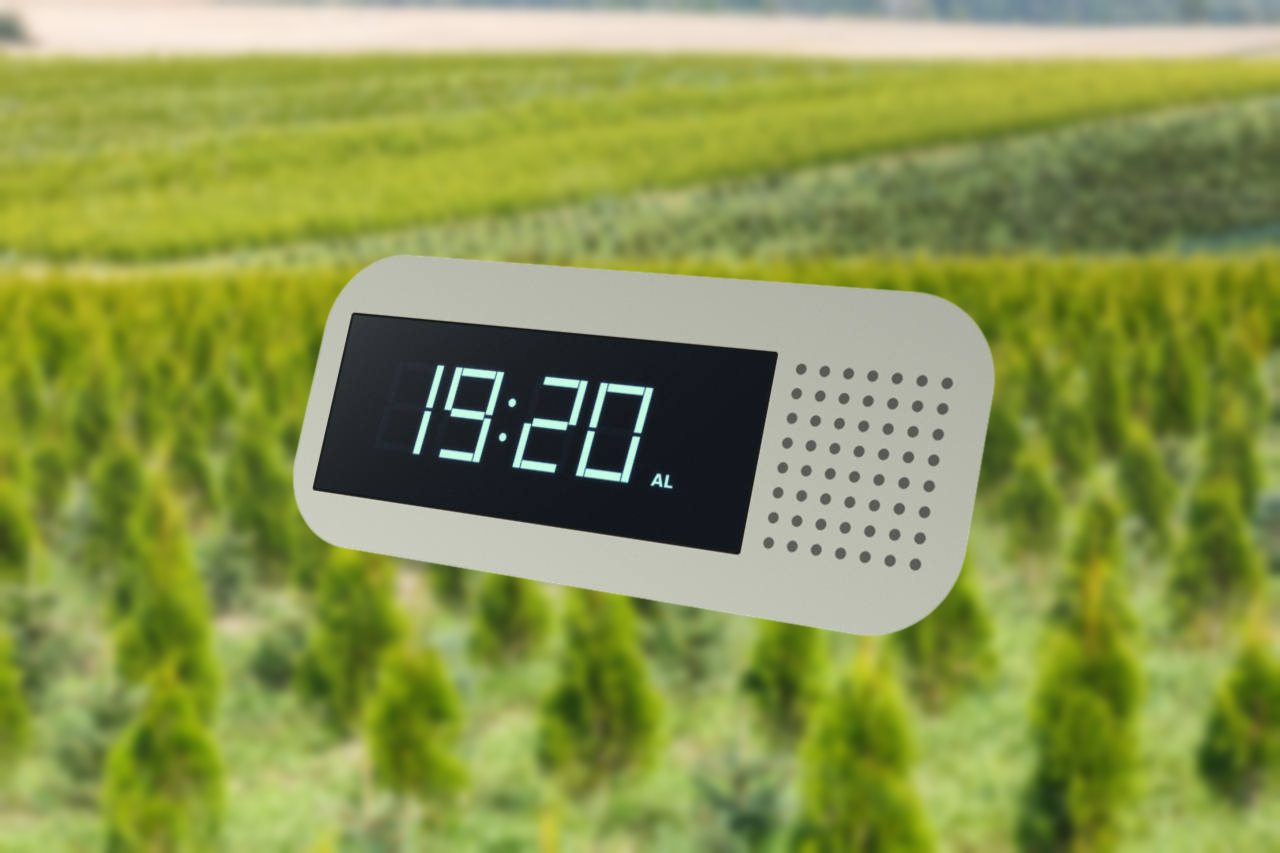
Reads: 19.20
